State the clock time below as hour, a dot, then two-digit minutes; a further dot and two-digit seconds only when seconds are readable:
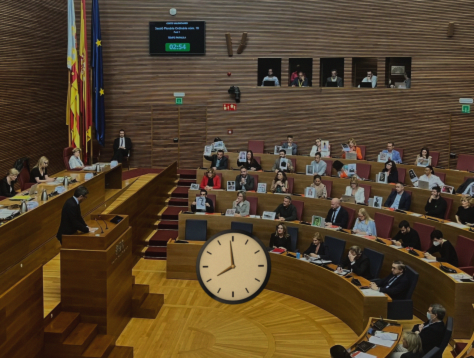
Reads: 7.59
